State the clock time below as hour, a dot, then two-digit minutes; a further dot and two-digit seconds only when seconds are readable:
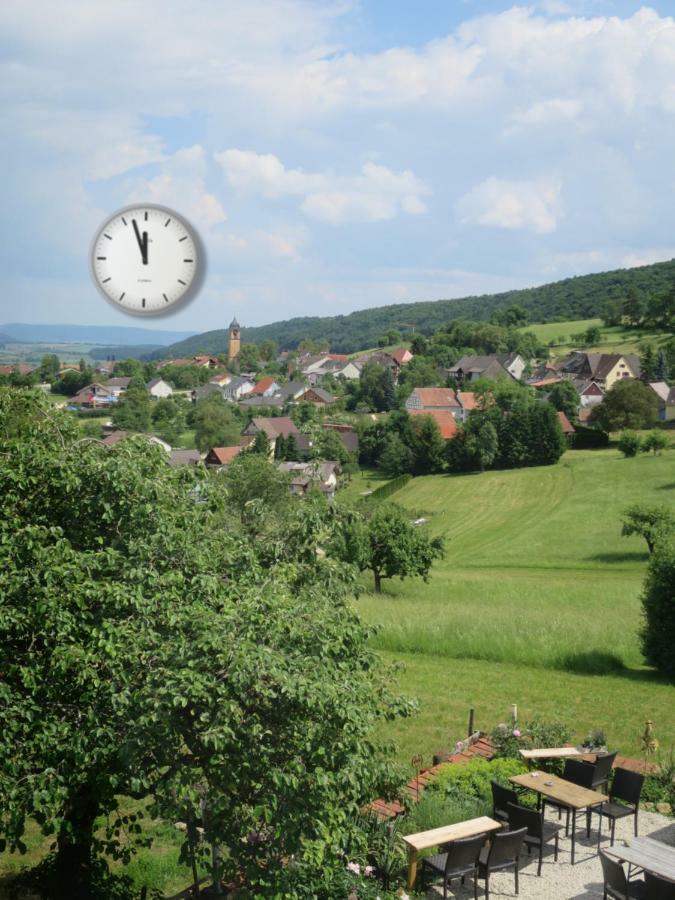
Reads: 11.57
